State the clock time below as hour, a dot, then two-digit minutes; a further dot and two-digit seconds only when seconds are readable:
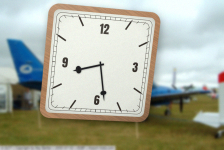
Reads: 8.28
